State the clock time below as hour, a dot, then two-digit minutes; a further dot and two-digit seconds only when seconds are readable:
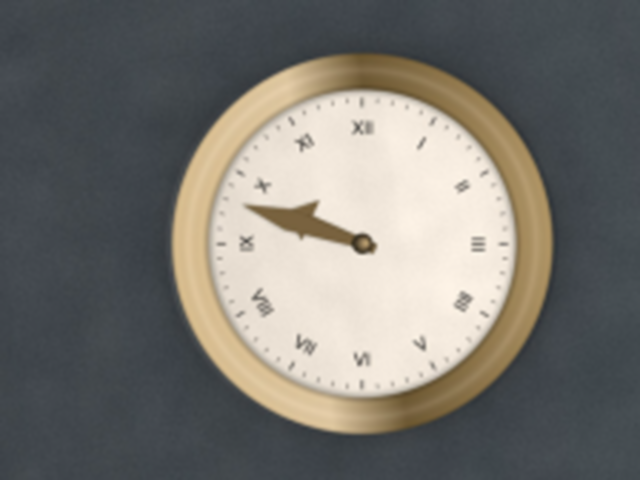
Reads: 9.48
